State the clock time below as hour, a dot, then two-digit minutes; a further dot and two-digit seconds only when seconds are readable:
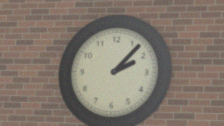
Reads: 2.07
